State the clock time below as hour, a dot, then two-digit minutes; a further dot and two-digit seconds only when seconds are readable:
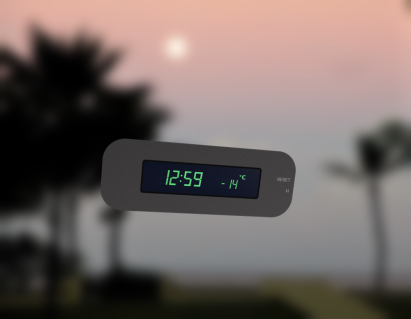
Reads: 12.59
